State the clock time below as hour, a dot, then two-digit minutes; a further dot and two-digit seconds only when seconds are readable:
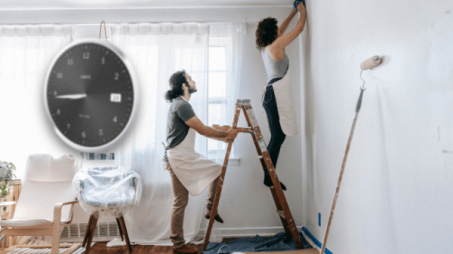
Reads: 8.44
